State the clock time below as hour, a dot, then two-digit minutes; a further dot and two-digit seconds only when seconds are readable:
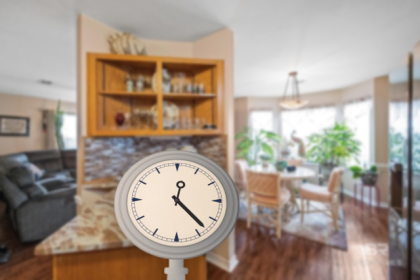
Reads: 12.23
